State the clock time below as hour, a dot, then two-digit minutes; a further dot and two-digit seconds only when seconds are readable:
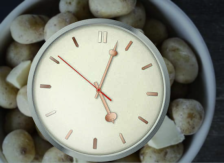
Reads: 5.02.51
